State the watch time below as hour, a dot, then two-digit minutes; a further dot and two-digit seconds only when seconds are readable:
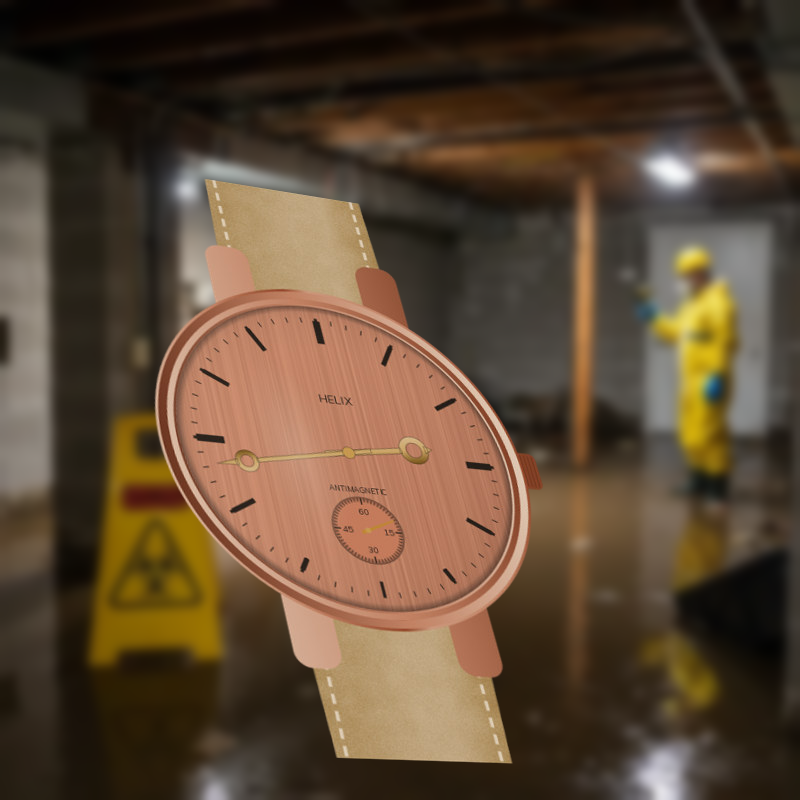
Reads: 2.43.11
